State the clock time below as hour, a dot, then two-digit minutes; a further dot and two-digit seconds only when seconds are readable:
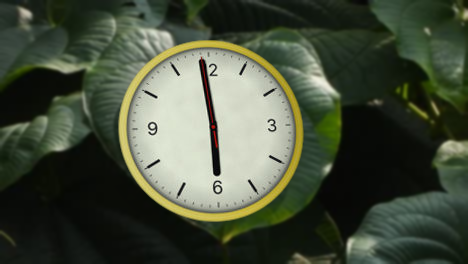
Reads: 5.58.59
